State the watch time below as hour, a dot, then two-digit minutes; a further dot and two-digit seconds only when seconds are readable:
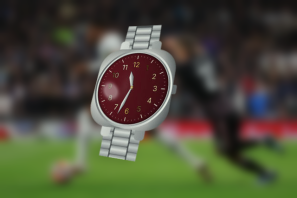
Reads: 11.33
